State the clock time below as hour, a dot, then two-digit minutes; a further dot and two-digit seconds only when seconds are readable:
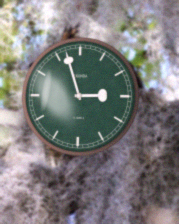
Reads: 2.57
